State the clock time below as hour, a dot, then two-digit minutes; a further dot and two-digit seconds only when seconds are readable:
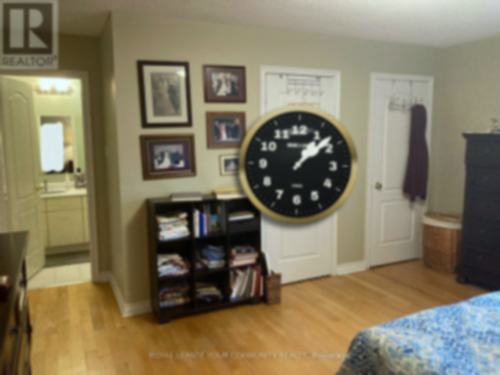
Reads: 1.08
